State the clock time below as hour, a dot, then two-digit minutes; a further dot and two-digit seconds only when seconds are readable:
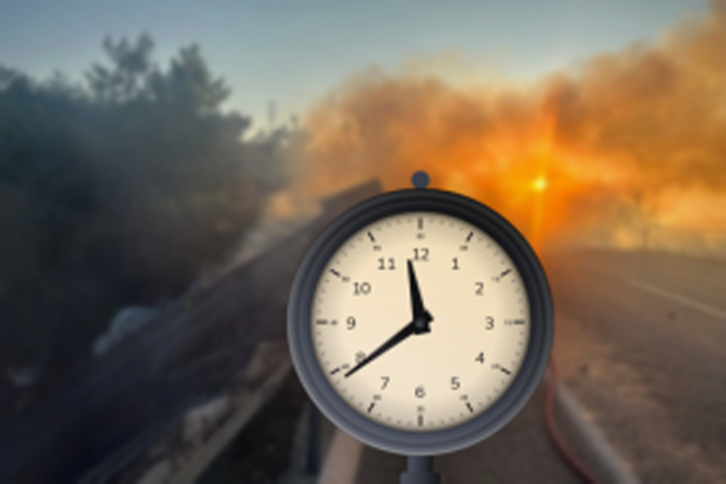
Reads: 11.39
